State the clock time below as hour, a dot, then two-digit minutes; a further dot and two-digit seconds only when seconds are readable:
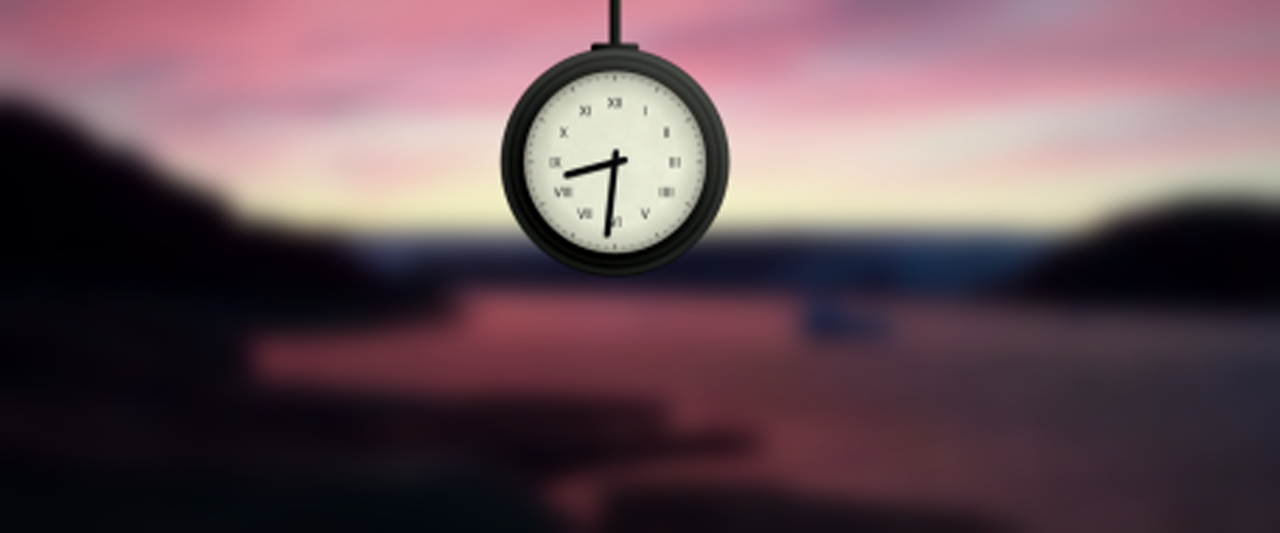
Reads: 8.31
